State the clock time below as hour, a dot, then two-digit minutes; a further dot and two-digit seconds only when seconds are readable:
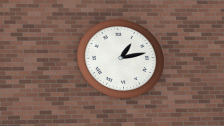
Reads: 1.13
